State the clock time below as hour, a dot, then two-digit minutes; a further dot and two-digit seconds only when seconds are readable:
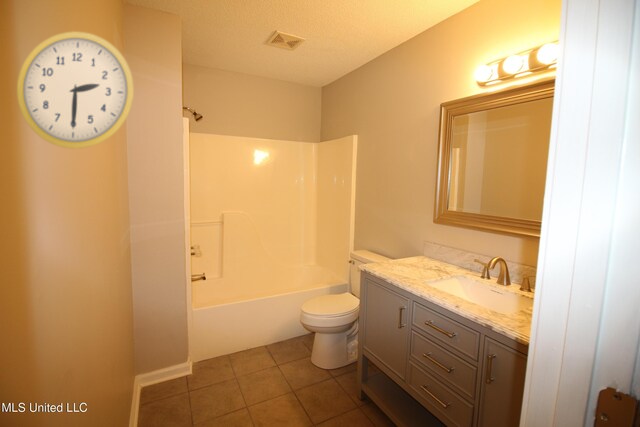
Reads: 2.30
